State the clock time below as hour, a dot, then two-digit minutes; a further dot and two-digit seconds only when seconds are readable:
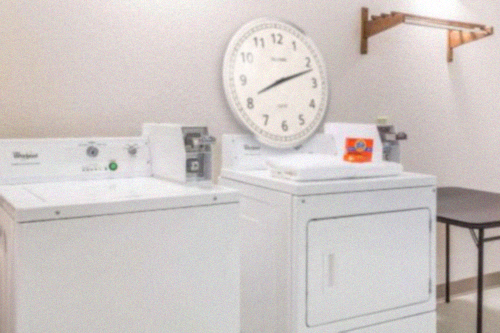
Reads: 8.12
